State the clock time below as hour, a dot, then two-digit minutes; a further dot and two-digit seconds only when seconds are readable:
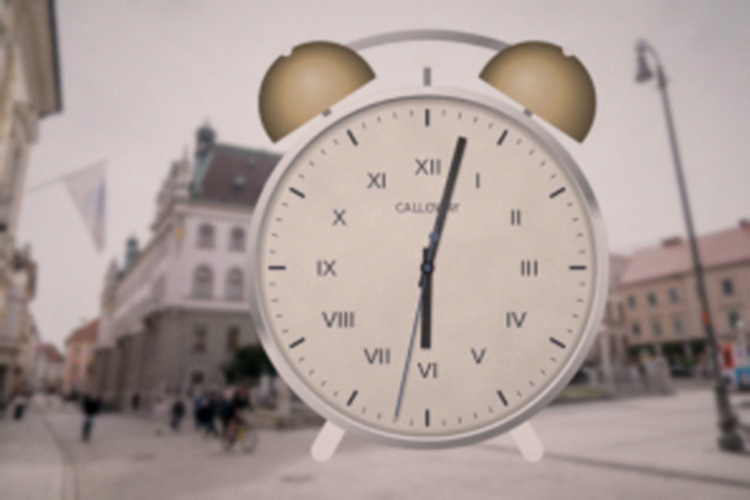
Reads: 6.02.32
